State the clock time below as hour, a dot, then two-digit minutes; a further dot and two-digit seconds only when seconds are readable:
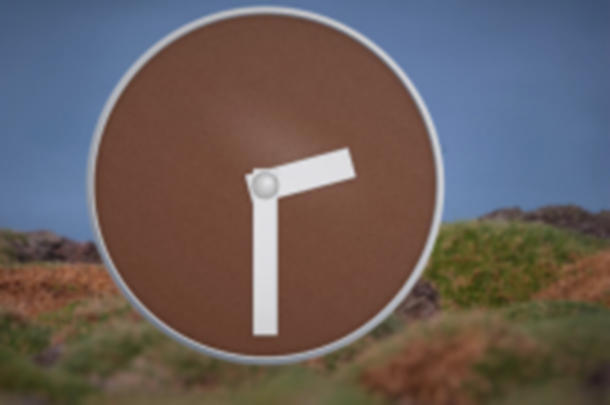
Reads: 2.30
